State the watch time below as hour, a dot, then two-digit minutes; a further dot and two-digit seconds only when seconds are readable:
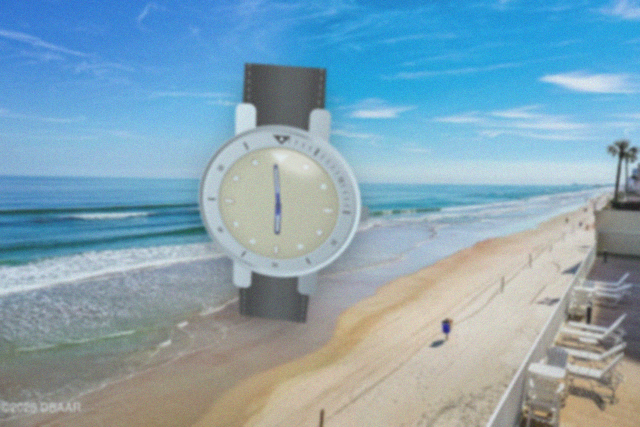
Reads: 5.59
